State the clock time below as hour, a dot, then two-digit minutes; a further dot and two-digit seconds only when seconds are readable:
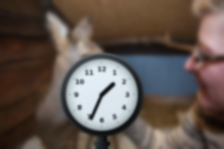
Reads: 1.34
